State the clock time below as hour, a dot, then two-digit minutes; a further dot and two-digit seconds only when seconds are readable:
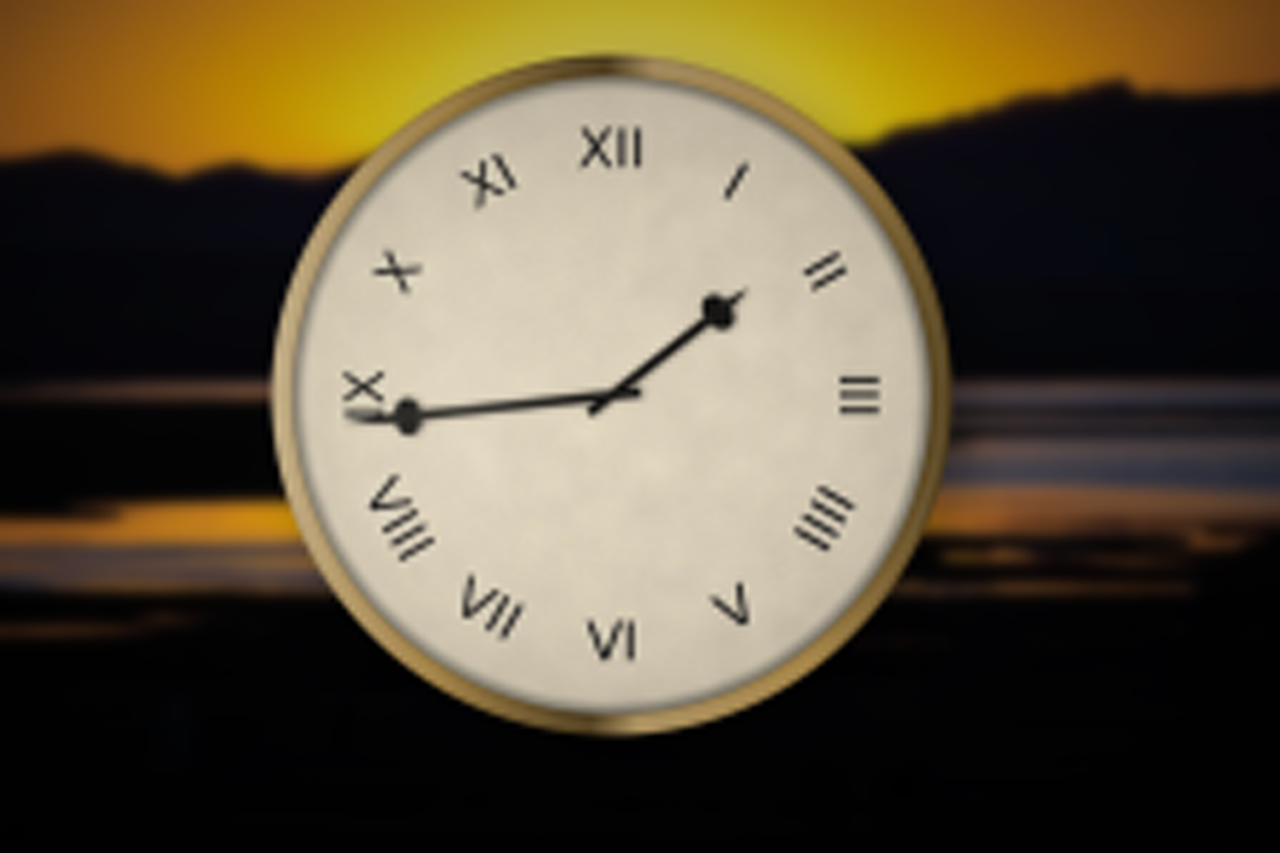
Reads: 1.44
